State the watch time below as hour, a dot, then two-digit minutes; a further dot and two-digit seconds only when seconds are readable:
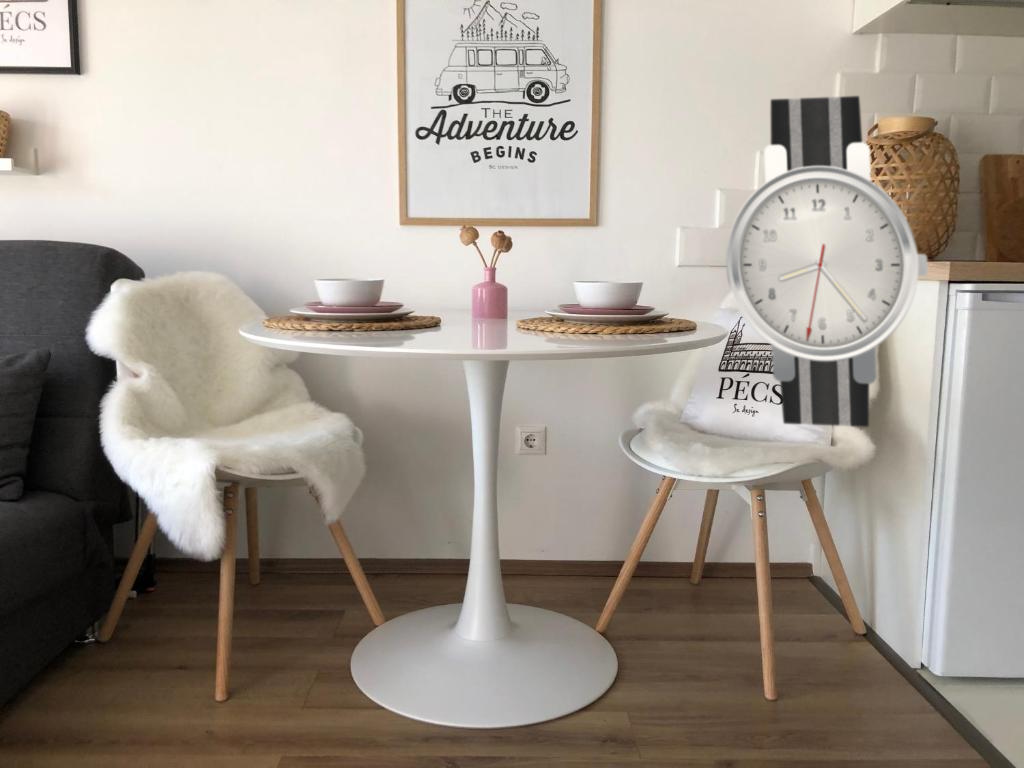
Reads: 8.23.32
